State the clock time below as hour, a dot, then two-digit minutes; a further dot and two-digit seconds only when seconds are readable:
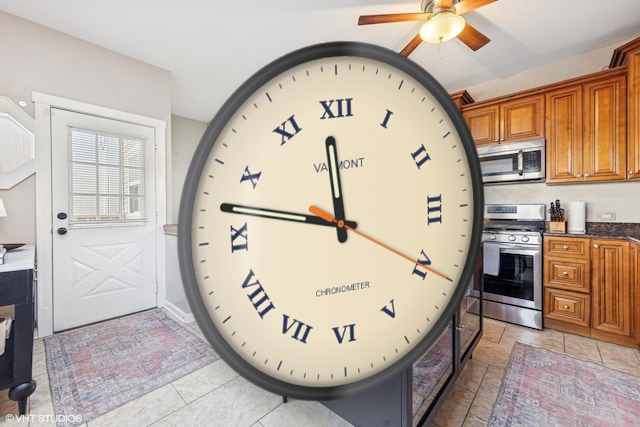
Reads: 11.47.20
